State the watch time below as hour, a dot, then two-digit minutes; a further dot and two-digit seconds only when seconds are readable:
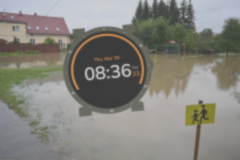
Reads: 8.36
